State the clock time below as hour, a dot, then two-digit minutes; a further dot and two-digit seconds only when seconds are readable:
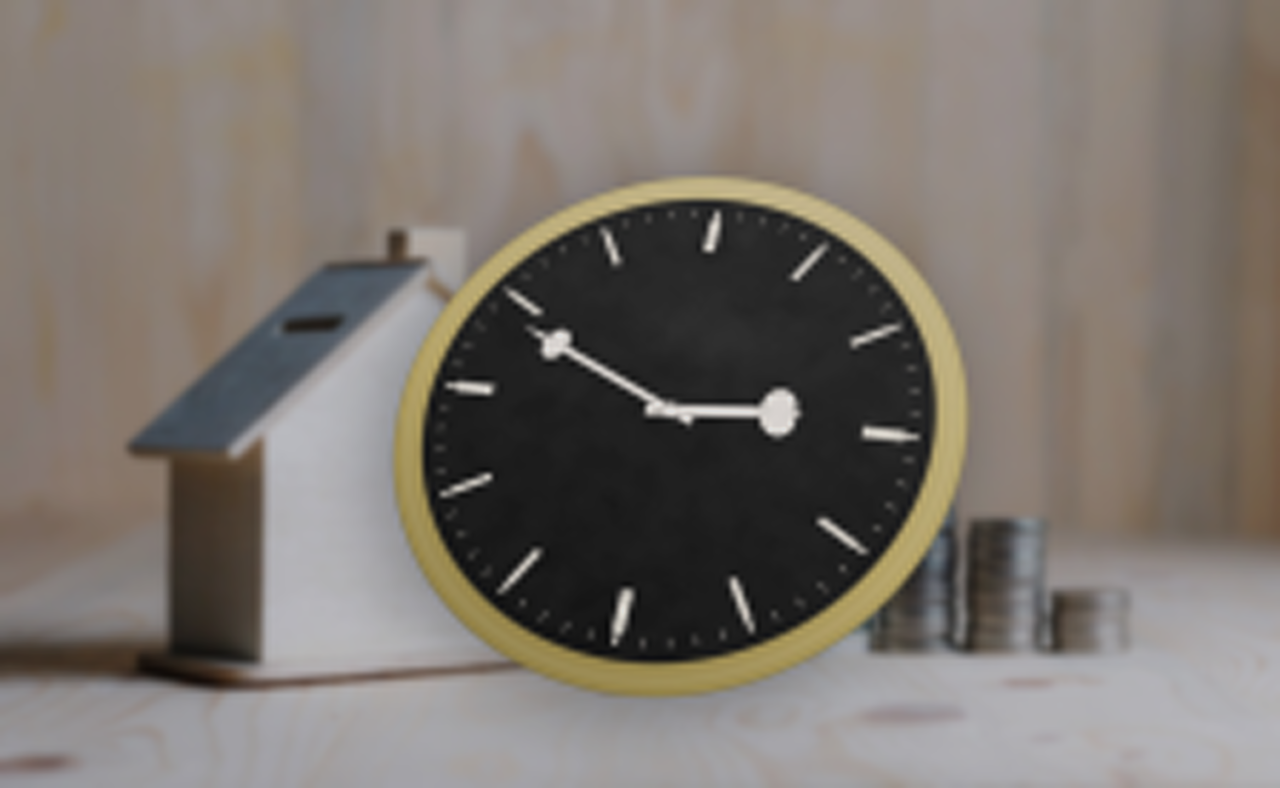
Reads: 2.49
